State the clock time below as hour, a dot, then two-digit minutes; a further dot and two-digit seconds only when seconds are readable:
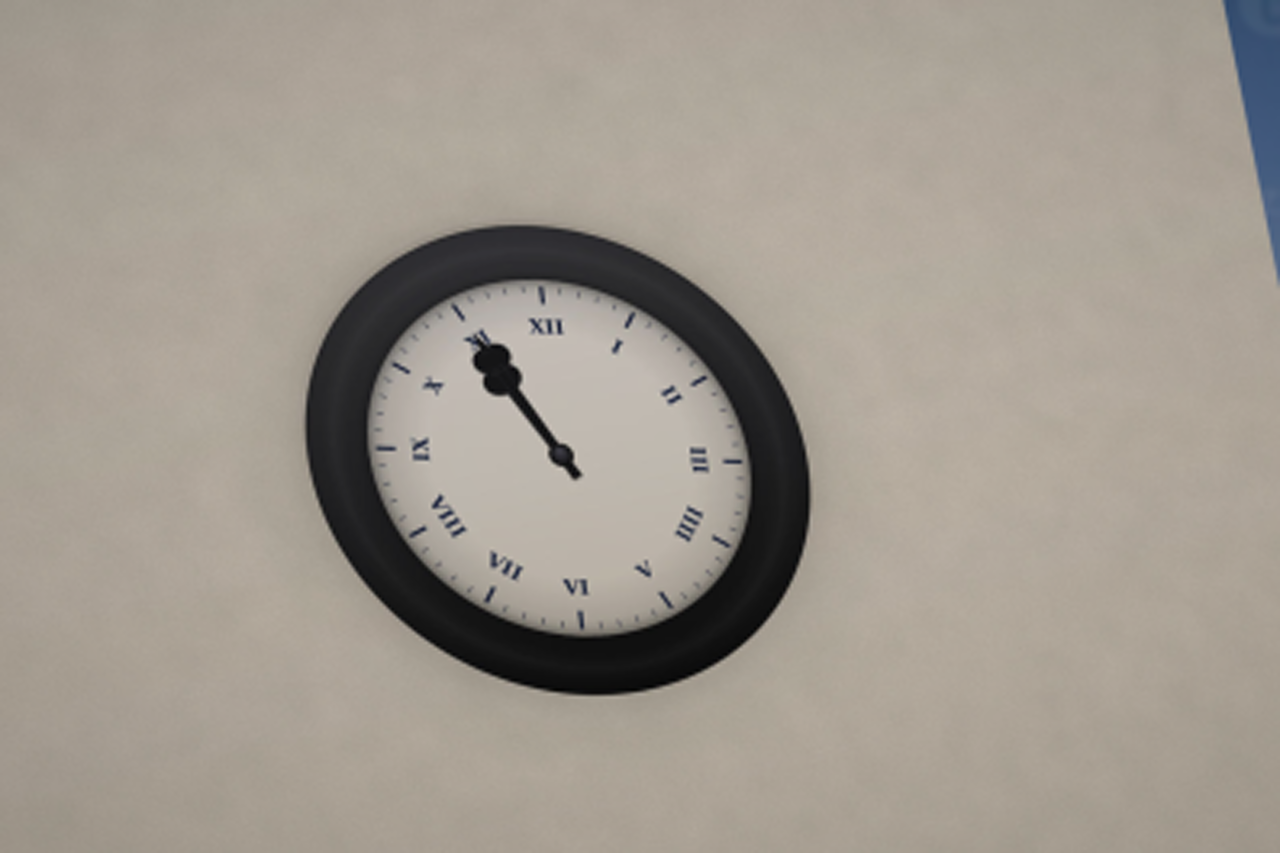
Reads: 10.55
